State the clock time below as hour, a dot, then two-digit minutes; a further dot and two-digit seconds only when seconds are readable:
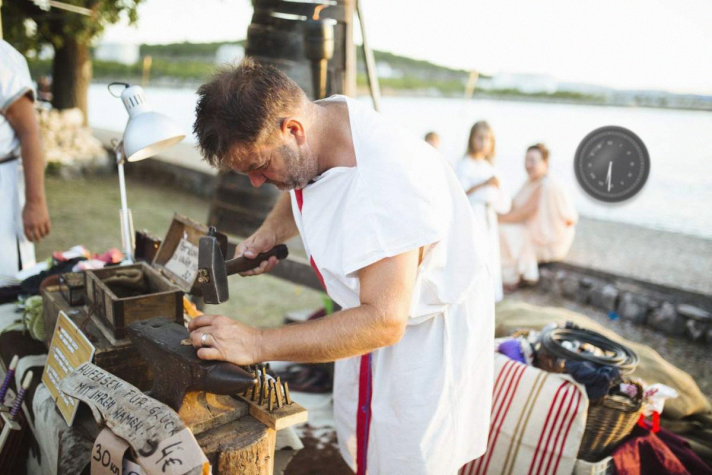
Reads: 6.31
